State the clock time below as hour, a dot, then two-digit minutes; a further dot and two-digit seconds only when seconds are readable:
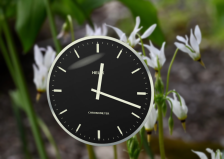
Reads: 12.18
